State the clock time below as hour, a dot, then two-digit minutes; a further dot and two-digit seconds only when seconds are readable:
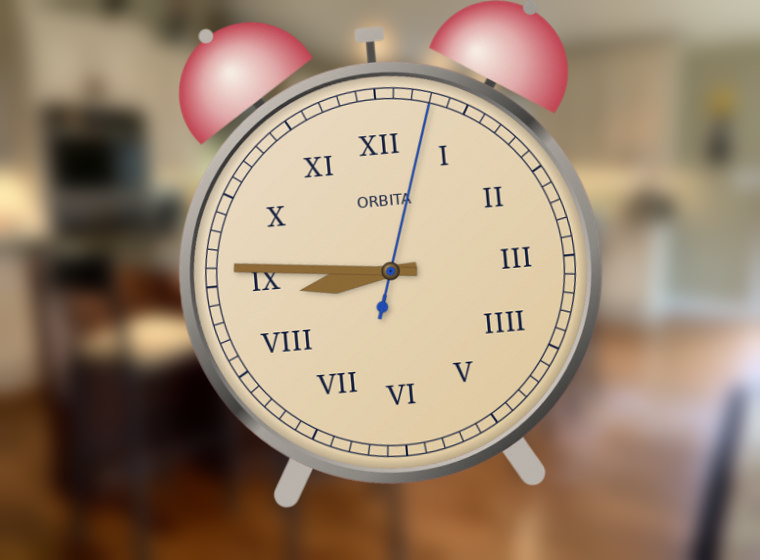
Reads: 8.46.03
